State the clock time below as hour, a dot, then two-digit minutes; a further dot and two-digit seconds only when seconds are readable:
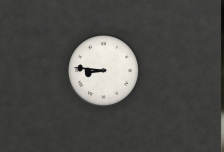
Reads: 8.46
